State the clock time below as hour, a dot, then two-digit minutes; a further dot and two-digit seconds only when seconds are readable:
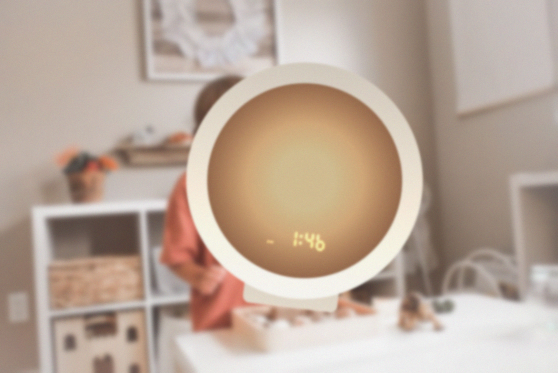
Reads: 1.46
